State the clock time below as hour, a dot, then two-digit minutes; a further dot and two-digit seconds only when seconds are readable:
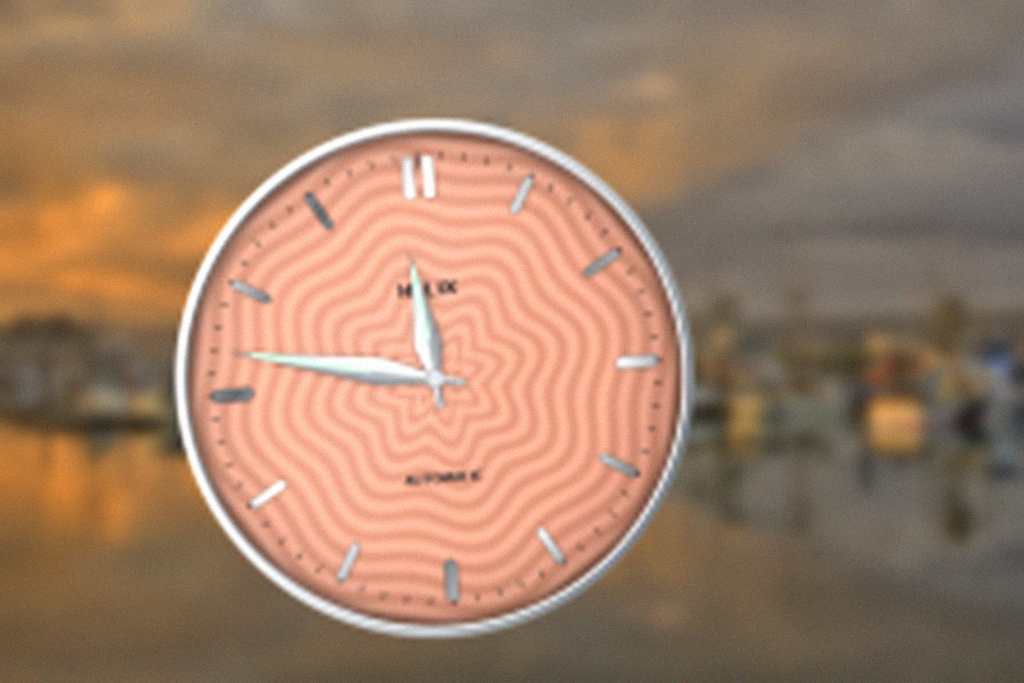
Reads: 11.47
